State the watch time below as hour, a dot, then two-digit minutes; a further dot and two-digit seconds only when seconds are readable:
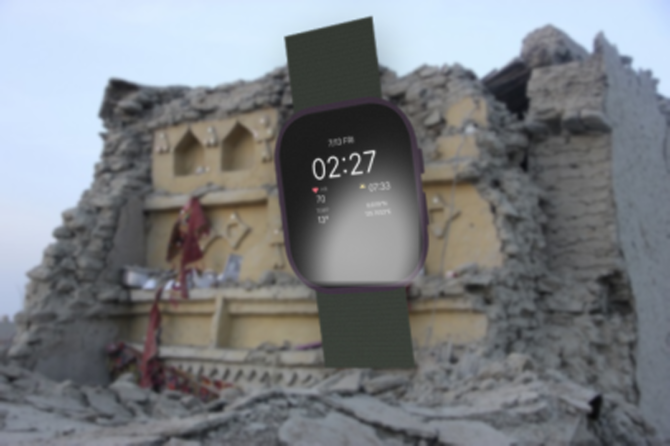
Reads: 2.27
